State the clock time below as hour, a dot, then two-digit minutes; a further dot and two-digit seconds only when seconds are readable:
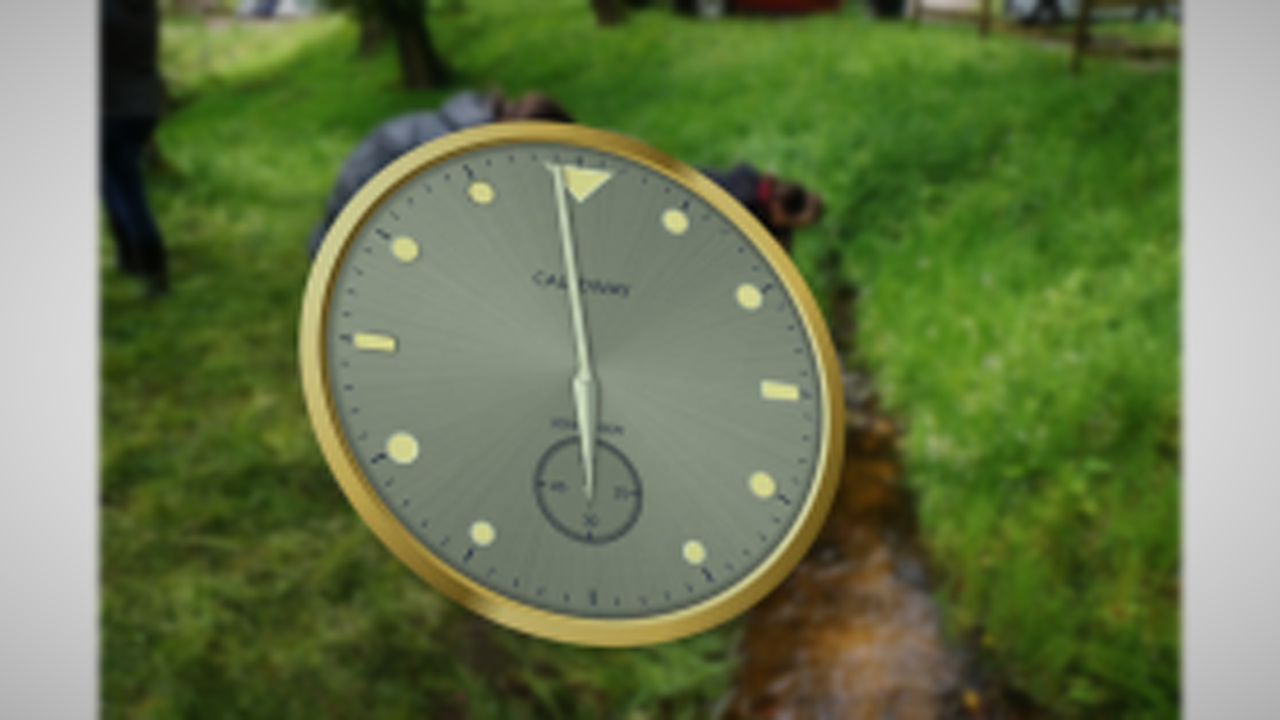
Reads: 5.59
